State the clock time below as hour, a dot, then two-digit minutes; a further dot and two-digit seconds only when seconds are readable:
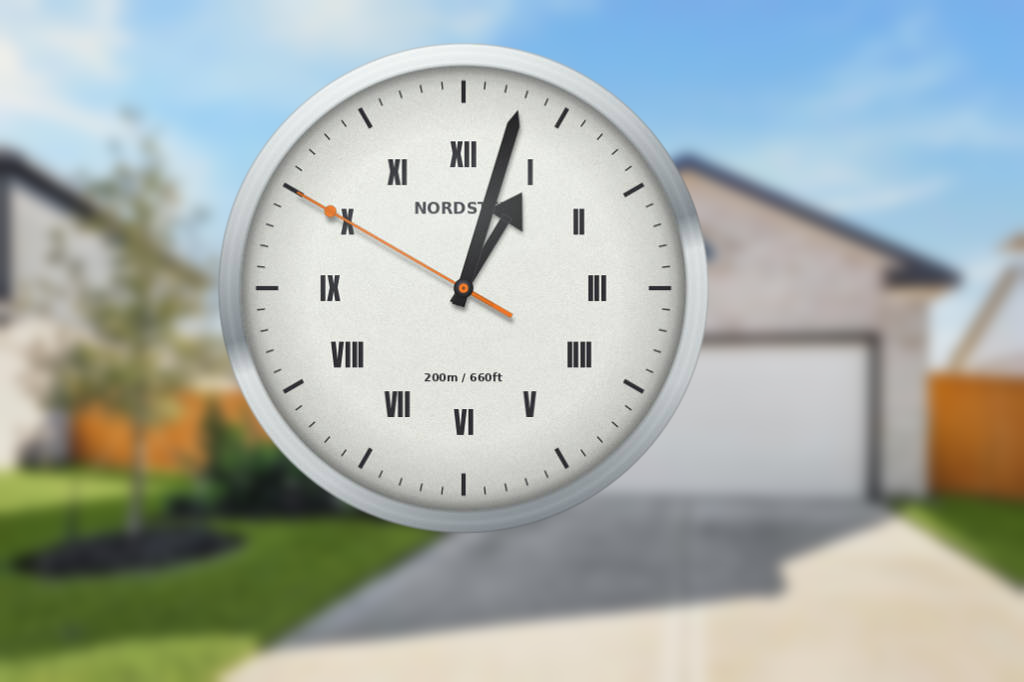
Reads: 1.02.50
